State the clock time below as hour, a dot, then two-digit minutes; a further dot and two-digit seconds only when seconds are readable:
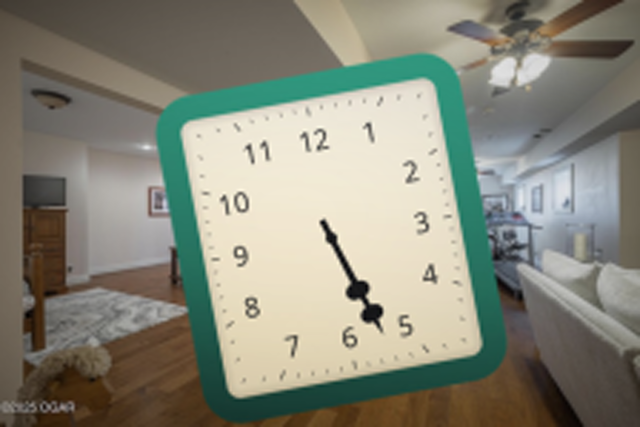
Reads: 5.27
